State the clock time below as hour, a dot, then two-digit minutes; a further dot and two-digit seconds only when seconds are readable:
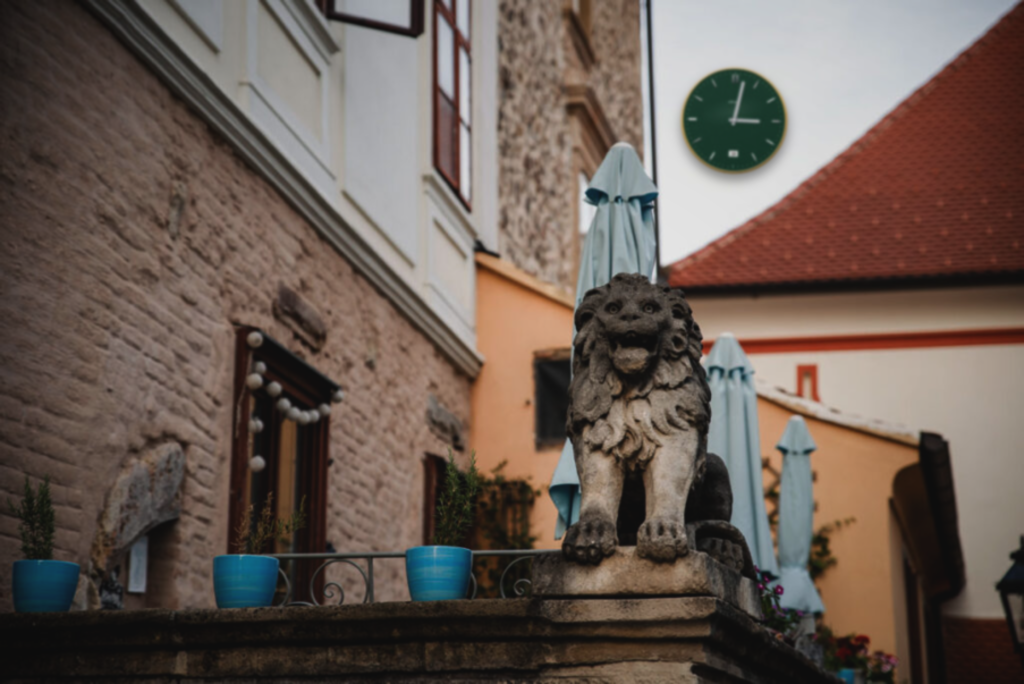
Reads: 3.02
